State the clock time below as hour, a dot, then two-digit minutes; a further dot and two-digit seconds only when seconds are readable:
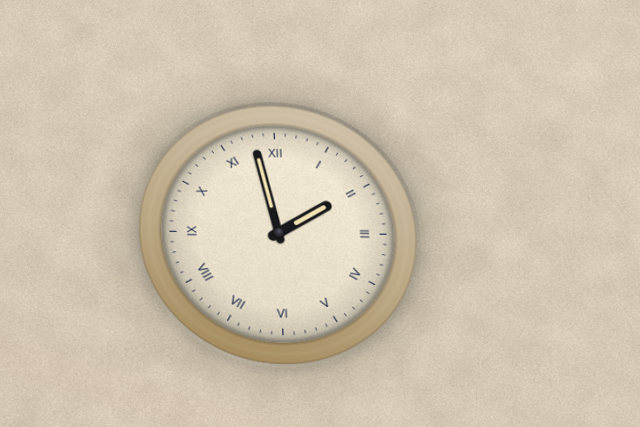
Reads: 1.58
